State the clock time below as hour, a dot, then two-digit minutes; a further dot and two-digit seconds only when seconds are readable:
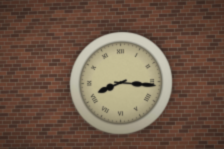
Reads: 8.16
